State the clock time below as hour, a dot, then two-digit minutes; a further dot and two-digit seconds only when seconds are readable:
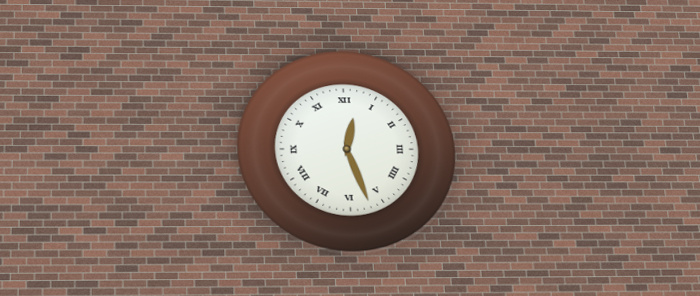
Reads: 12.27
